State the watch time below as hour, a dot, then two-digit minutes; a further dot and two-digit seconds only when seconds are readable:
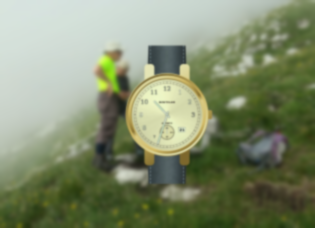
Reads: 10.33
